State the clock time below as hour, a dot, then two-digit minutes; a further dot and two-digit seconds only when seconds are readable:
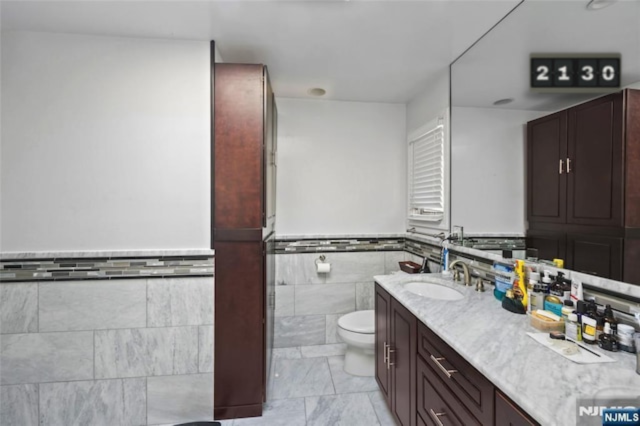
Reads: 21.30
